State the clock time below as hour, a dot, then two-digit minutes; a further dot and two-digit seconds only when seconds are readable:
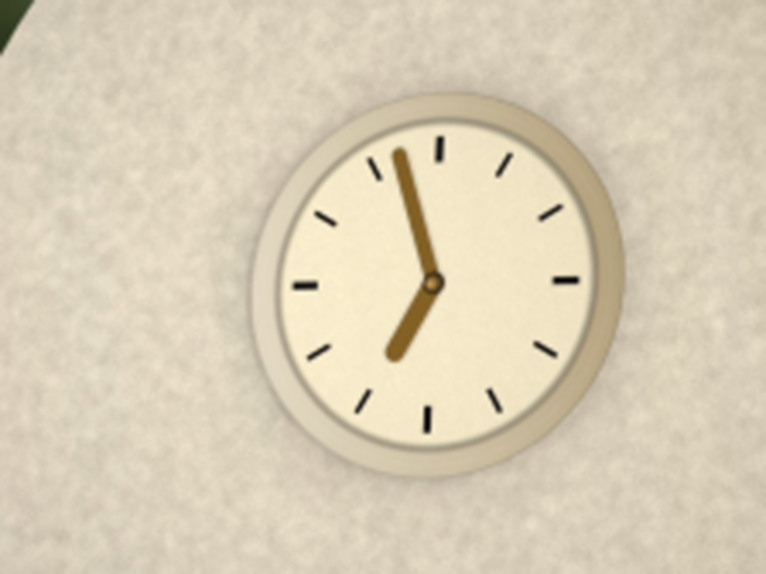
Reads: 6.57
